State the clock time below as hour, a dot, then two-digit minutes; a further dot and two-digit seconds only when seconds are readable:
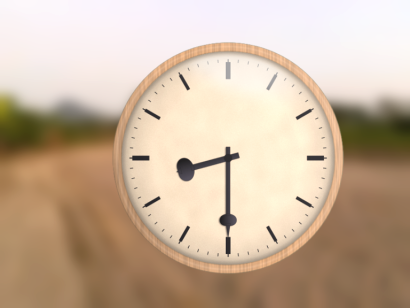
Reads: 8.30
